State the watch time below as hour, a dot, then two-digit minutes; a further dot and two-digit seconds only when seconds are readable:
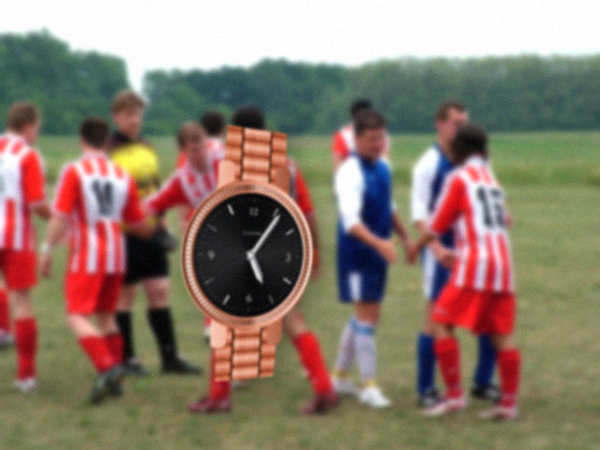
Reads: 5.06
